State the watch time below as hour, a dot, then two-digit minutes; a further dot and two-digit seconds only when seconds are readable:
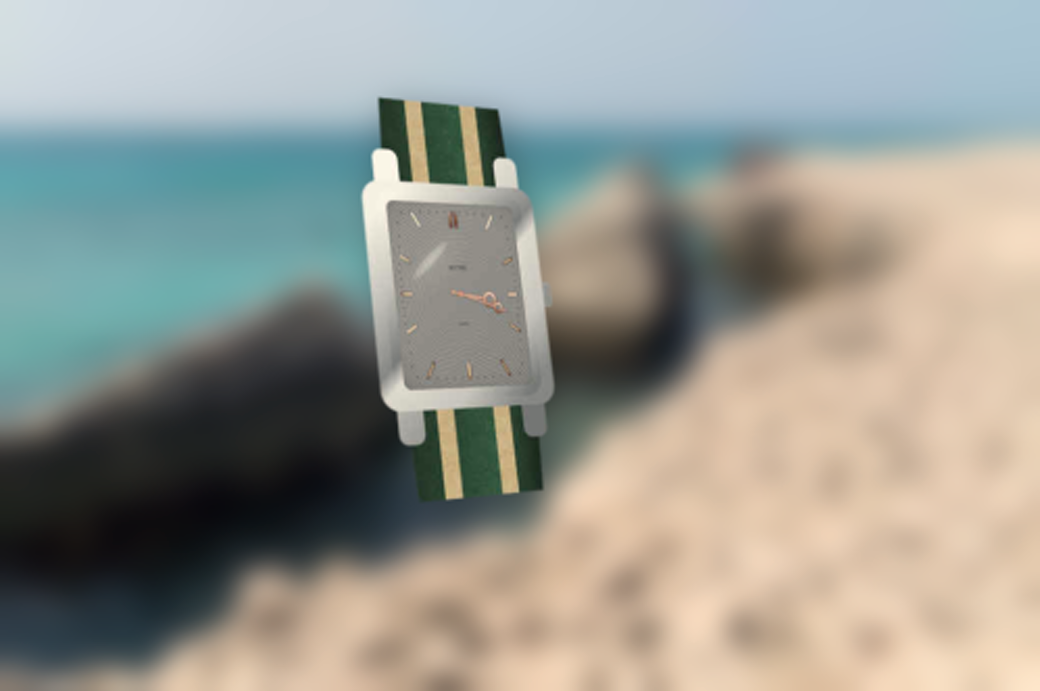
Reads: 3.18
